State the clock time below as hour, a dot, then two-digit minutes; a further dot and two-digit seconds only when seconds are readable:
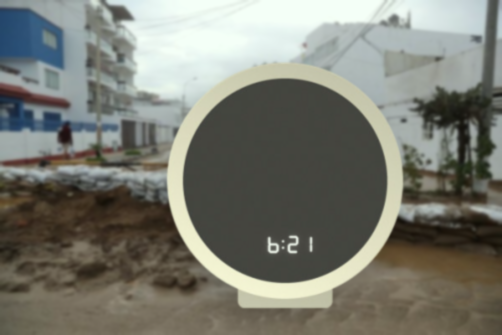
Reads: 6.21
